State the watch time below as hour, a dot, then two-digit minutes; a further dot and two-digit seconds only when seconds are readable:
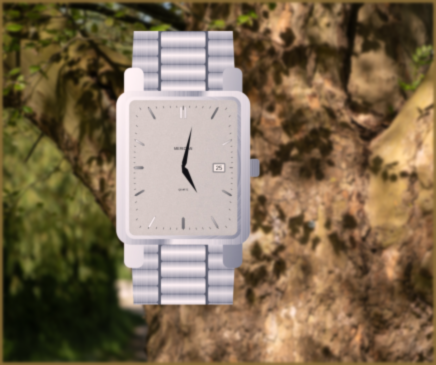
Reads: 5.02
